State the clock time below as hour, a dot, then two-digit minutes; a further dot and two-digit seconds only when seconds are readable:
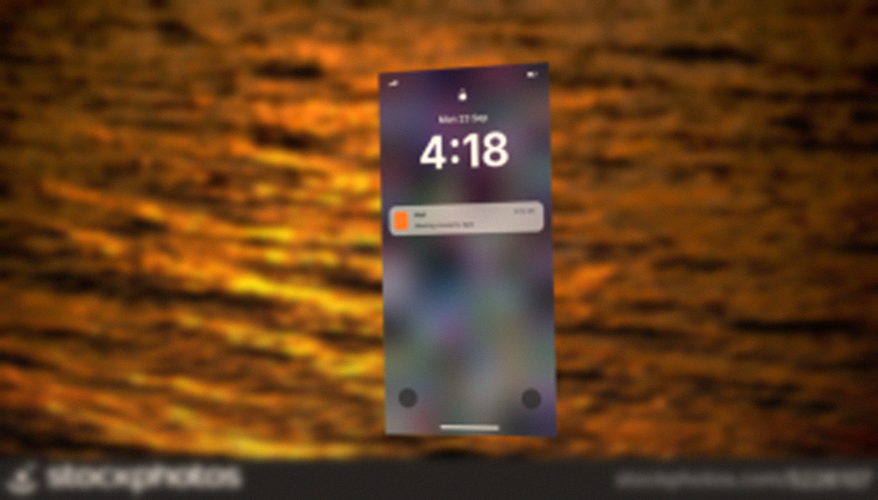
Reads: 4.18
